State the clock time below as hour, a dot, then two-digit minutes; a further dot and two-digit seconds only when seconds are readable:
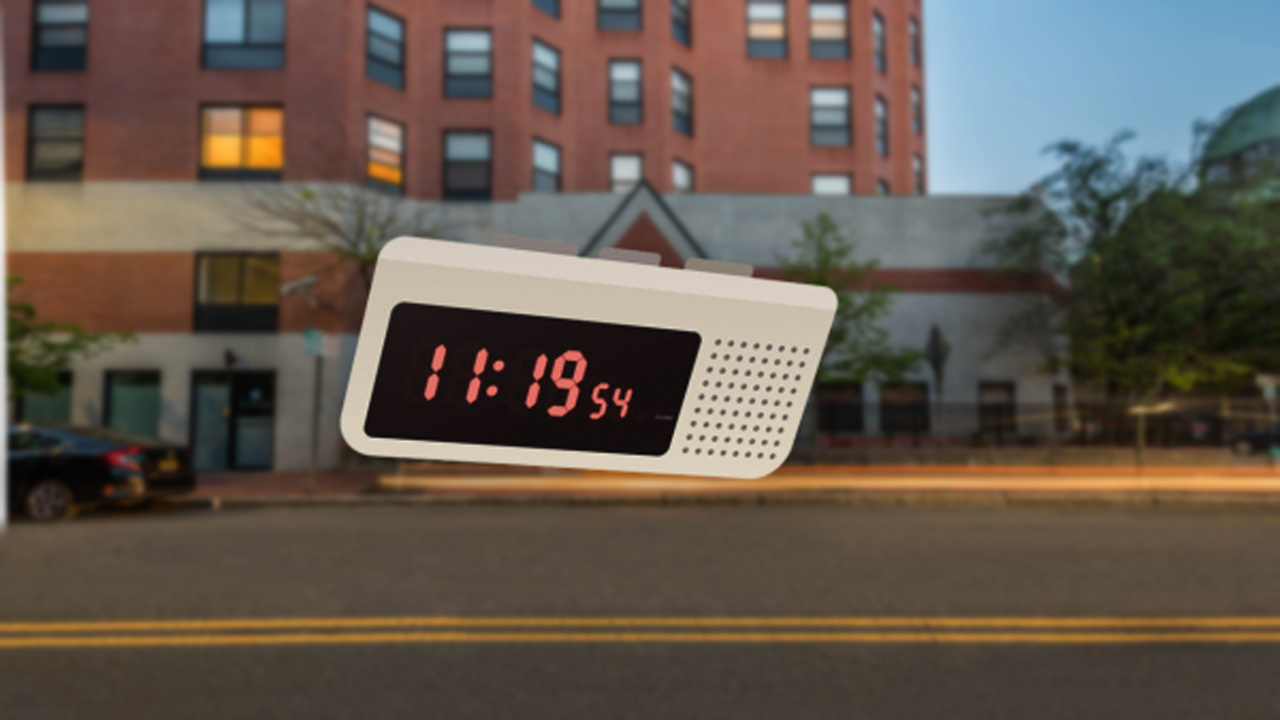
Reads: 11.19.54
